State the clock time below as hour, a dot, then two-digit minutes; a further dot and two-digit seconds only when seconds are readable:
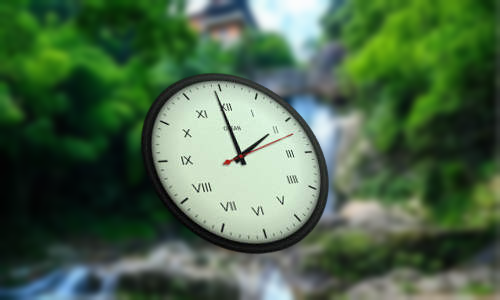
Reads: 1.59.12
